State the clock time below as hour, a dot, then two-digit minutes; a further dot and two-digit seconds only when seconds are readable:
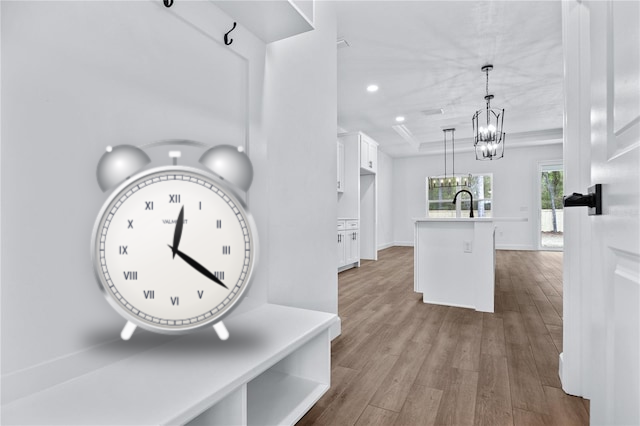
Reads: 12.21
